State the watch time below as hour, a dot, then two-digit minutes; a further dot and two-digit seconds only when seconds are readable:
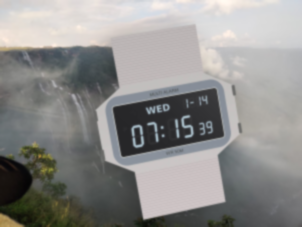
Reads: 7.15.39
